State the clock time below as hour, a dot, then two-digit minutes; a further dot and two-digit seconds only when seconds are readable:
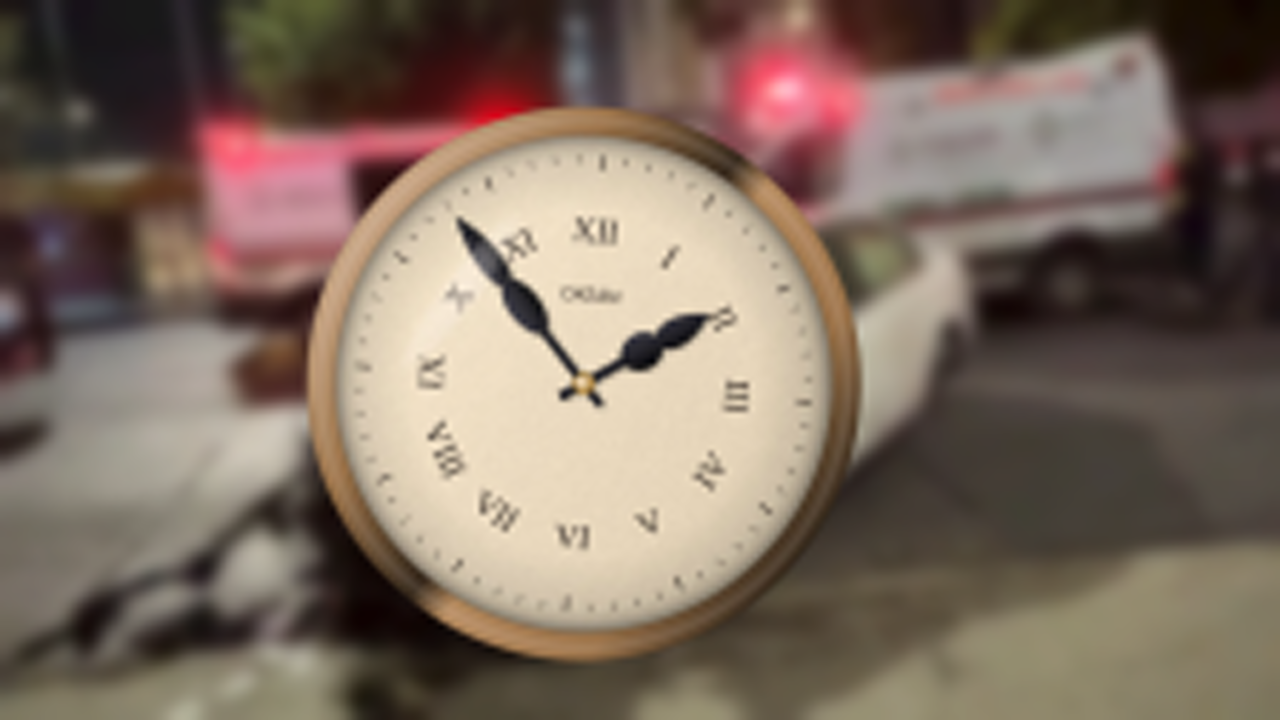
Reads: 1.53
